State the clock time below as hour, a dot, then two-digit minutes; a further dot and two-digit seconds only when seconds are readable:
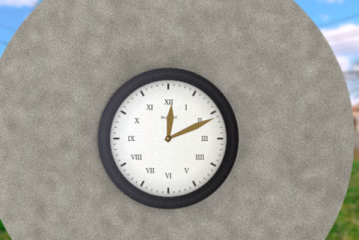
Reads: 12.11
